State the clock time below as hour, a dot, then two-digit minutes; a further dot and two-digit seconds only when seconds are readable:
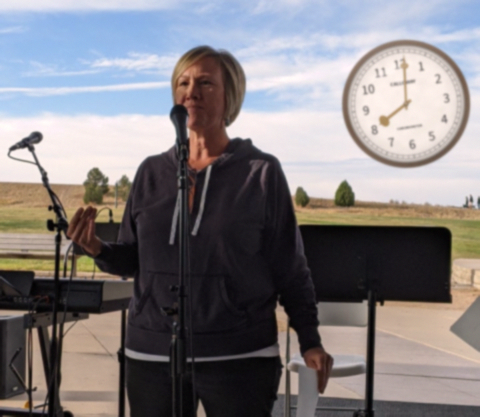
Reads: 8.01
